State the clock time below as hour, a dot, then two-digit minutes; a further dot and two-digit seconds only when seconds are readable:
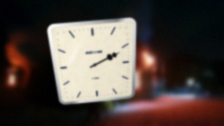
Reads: 2.11
